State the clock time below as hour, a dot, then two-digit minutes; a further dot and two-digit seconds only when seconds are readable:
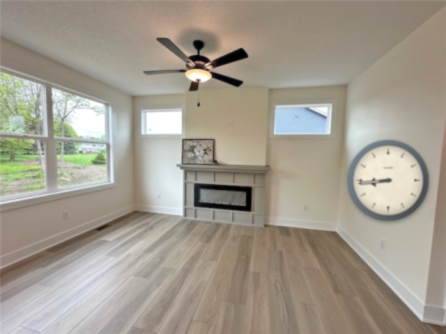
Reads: 8.44
